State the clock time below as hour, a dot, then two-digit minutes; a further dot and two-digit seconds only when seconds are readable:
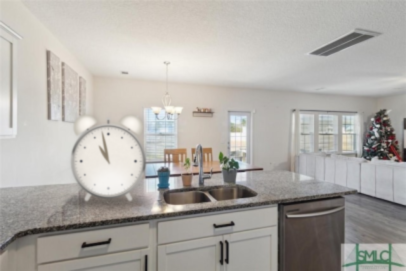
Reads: 10.58
